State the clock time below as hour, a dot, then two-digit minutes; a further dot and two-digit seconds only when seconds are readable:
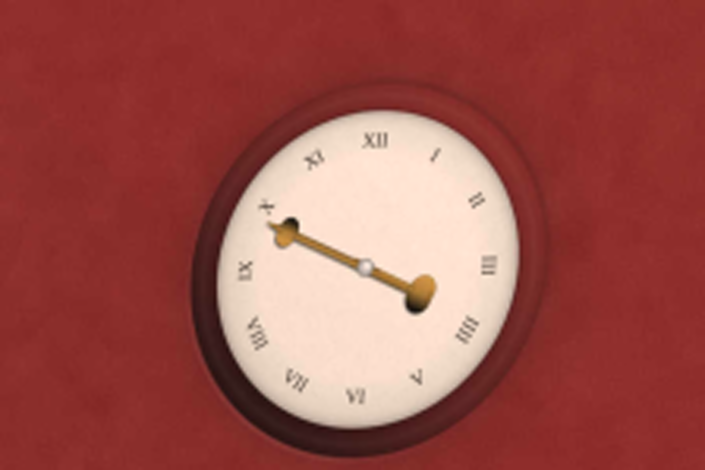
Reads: 3.49
